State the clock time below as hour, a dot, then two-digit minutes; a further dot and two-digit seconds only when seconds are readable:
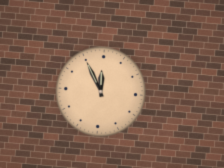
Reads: 11.55
